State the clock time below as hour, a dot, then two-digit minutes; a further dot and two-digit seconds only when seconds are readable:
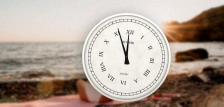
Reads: 11.56
